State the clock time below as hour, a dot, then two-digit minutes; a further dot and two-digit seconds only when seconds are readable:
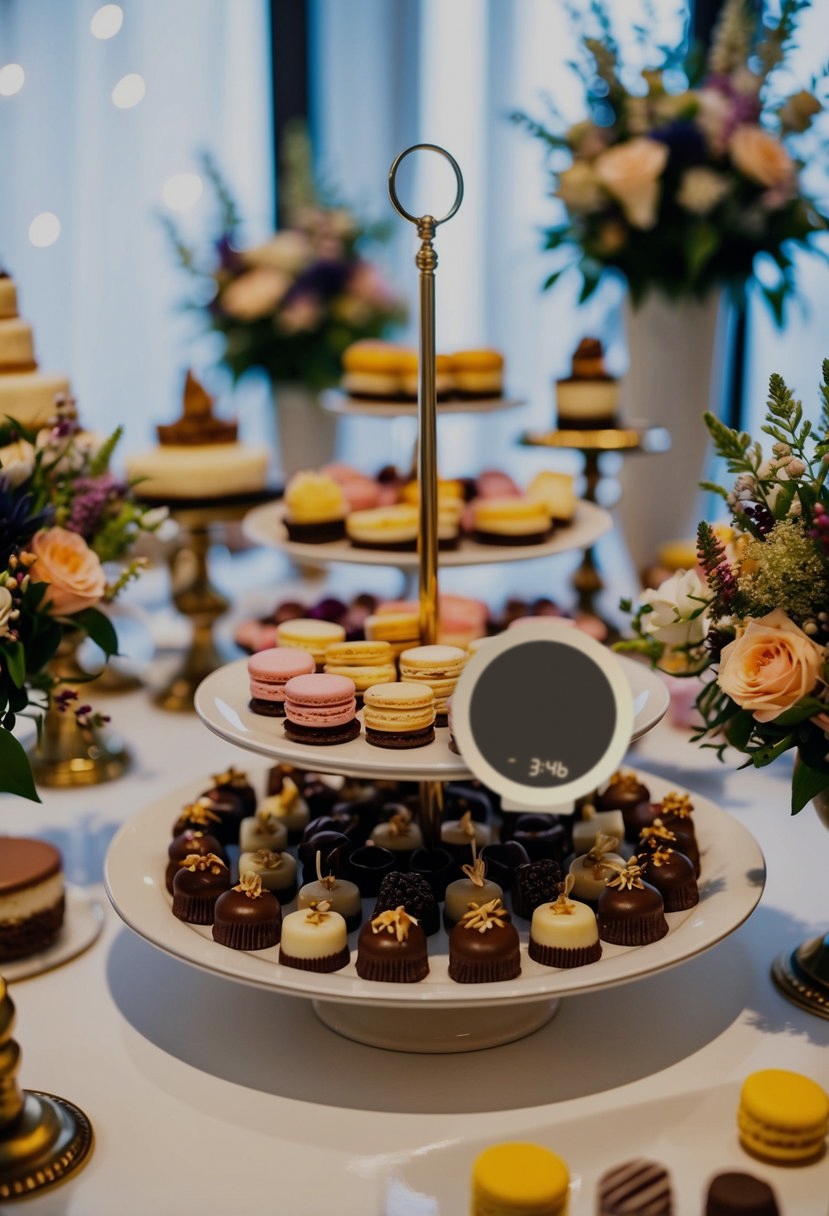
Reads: 3.46
